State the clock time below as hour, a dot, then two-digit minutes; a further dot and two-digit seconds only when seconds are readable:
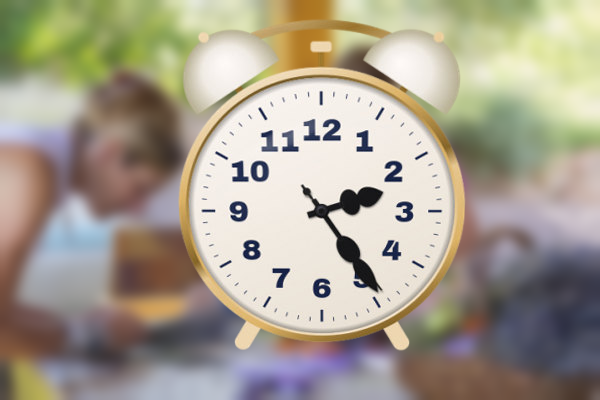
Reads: 2.24.24
